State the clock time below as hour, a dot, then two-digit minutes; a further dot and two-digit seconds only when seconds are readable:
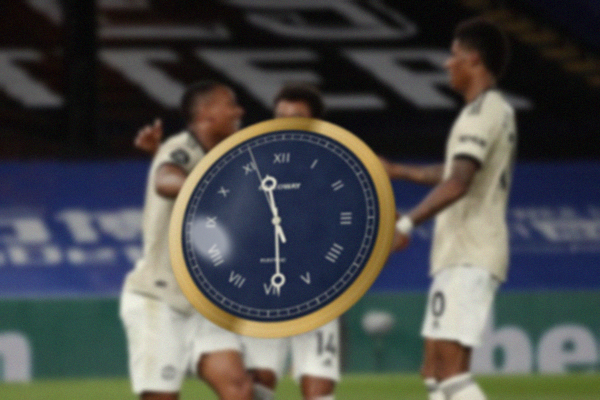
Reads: 11.28.56
